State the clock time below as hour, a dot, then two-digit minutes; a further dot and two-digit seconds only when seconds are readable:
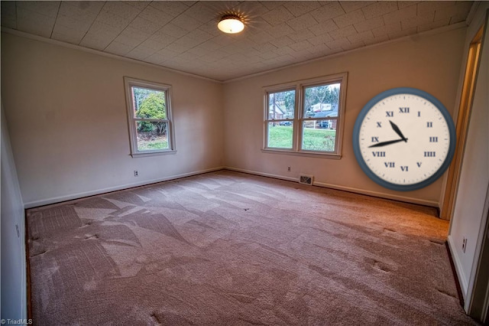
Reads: 10.43
